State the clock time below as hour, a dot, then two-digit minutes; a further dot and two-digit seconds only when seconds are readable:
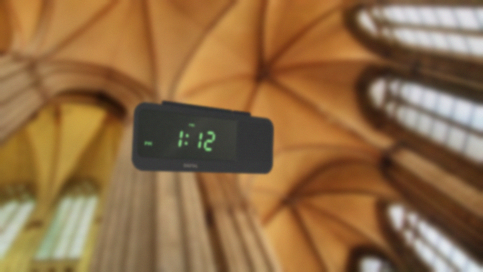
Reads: 1.12
